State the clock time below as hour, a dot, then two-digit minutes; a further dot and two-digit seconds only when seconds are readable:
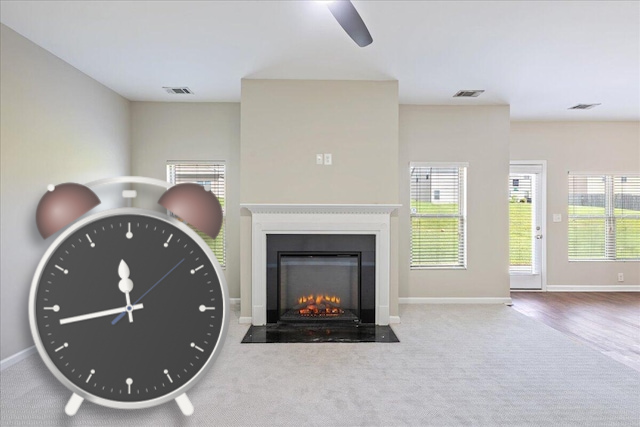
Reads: 11.43.08
